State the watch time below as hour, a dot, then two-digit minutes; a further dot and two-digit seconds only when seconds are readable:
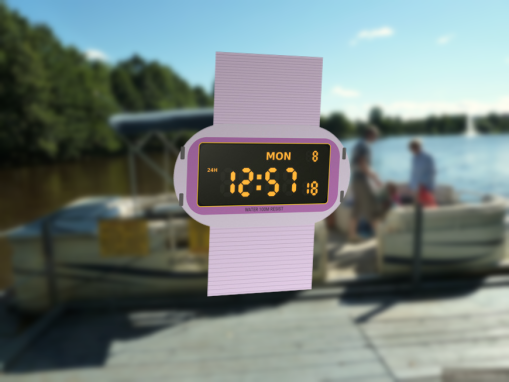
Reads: 12.57.18
